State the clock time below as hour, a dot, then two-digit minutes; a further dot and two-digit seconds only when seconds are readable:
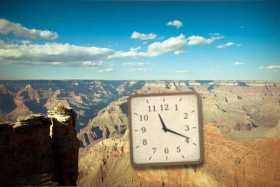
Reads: 11.19
